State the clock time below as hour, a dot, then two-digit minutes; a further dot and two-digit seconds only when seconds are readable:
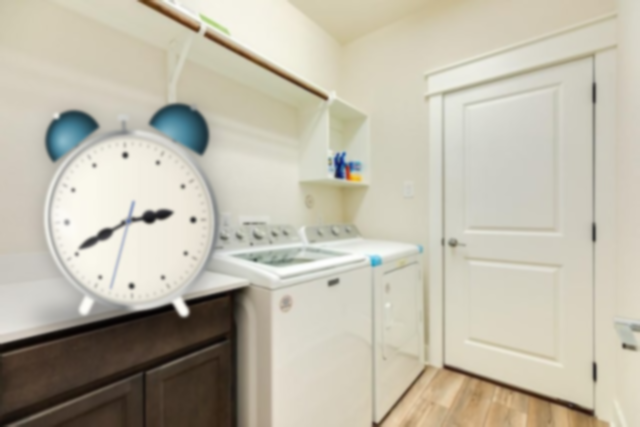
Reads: 2.40.33
